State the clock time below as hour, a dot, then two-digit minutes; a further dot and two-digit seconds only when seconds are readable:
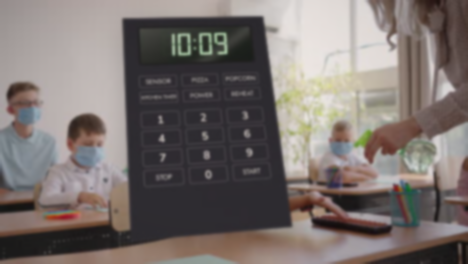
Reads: 10.09
